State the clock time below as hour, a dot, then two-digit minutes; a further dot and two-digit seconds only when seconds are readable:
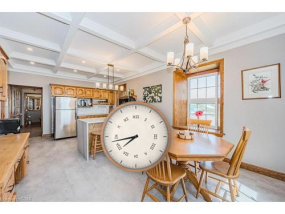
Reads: 7.43
